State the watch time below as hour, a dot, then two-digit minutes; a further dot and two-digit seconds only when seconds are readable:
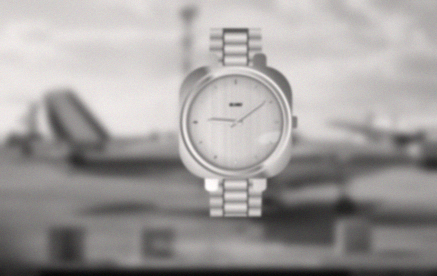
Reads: 9.09
